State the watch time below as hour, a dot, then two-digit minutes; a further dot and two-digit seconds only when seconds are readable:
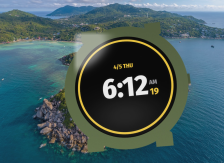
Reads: 6.12.19
